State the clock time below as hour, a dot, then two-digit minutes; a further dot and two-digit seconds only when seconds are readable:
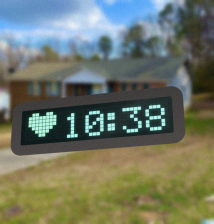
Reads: 10.38
